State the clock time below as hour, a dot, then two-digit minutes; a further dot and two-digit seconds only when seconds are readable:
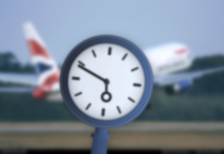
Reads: 5.49
